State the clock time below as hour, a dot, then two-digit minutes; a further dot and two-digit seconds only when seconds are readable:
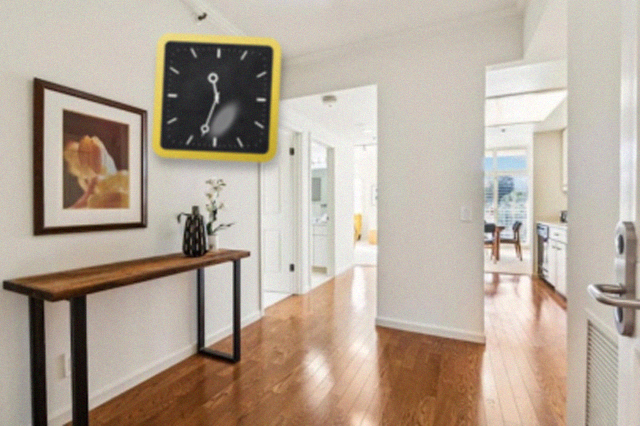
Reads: 11.33
